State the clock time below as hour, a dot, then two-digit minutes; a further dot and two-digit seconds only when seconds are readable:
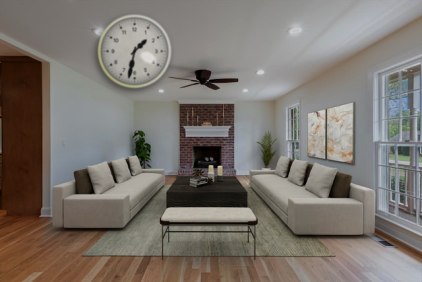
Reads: 1.32
